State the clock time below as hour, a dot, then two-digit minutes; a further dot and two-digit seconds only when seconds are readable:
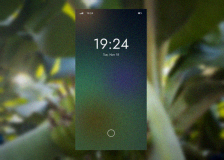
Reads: 19.24
